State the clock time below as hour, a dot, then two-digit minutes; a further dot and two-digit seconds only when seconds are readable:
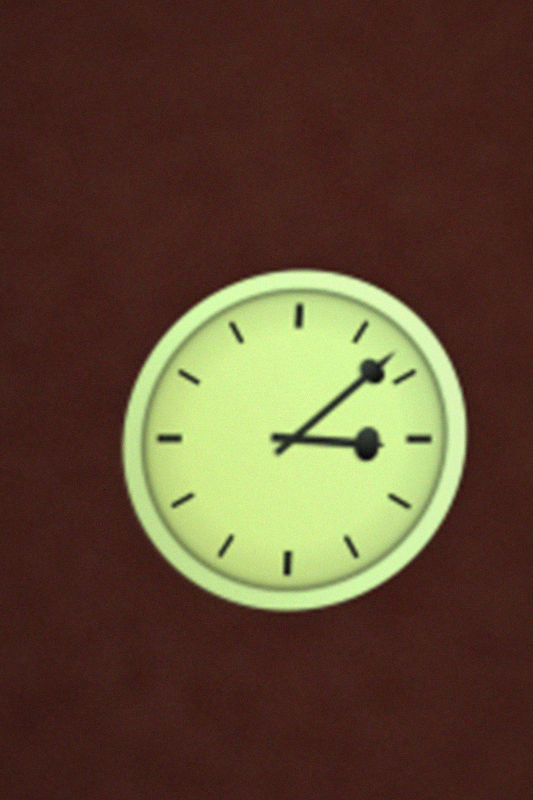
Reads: 3.08
